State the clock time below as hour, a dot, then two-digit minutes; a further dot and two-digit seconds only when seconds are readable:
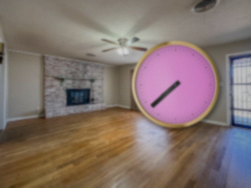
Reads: 7.38
